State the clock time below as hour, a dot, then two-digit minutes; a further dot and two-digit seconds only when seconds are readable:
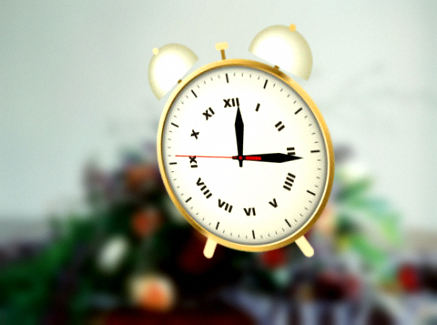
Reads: 12.15.46
